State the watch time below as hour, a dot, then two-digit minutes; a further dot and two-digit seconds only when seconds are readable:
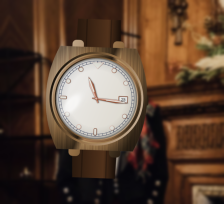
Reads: 11.16
